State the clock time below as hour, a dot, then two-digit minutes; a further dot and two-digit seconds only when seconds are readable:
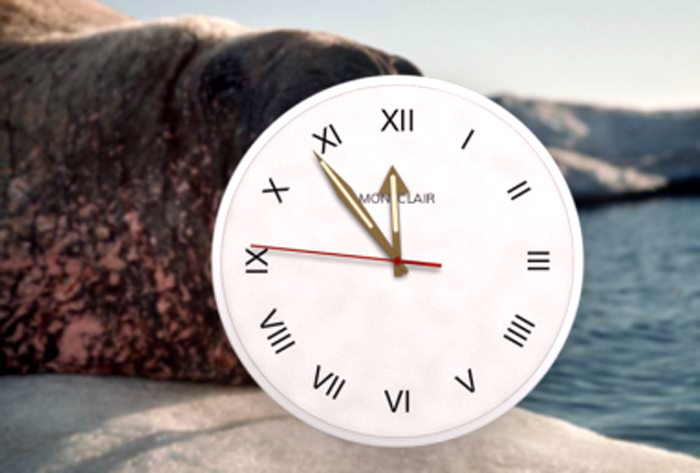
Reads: 11.53.46
